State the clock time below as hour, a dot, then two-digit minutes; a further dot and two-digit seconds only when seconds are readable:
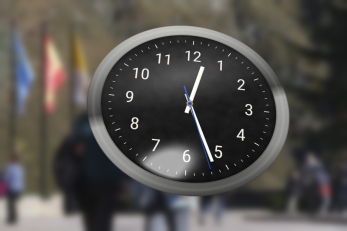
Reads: 12.26.27
